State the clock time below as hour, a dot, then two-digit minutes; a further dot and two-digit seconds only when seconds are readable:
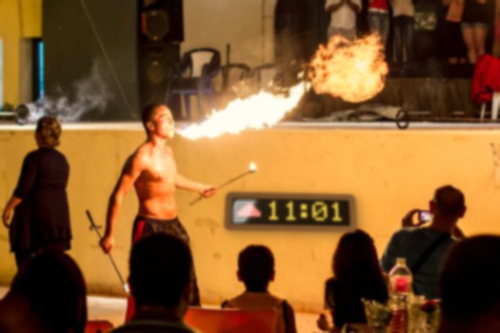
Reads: 11.01
